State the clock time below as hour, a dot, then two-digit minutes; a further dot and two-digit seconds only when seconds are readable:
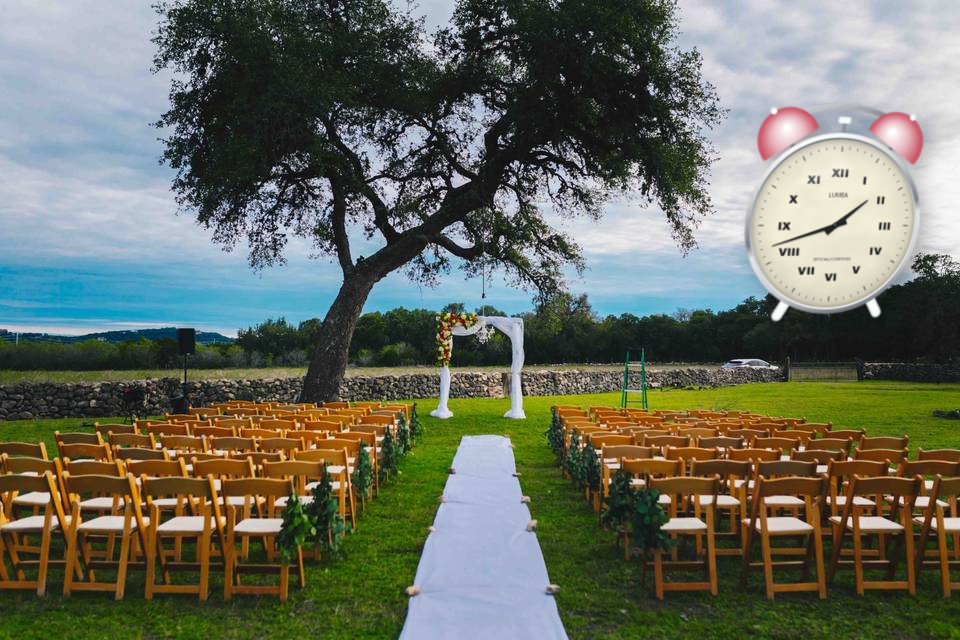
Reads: 1.42
